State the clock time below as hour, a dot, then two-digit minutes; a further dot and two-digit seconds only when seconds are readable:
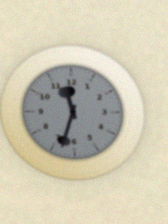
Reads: 11.33
